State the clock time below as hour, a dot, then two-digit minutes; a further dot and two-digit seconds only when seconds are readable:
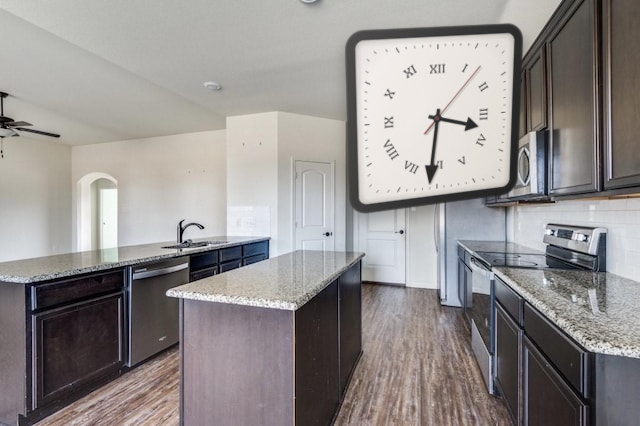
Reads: 3.31.07
